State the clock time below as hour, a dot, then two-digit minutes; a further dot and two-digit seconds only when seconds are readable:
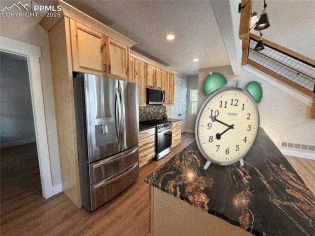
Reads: 7.48
